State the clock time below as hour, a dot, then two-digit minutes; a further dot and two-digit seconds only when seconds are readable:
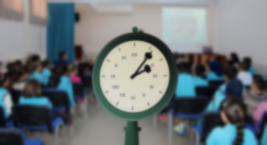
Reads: 2.06
